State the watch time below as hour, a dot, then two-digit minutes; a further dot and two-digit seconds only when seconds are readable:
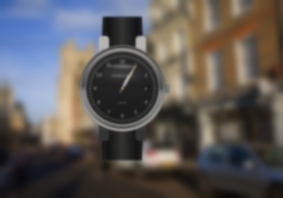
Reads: 1.05
